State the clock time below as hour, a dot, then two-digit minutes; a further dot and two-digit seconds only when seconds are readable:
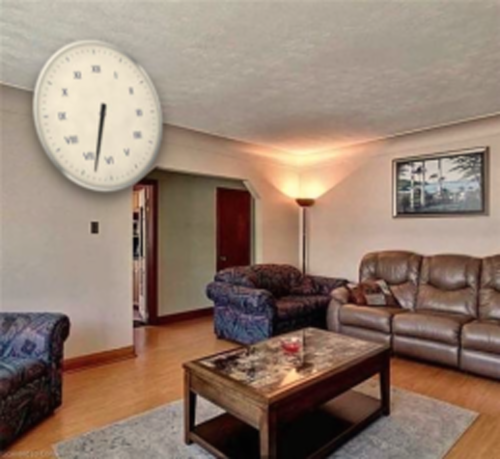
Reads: 6.33
